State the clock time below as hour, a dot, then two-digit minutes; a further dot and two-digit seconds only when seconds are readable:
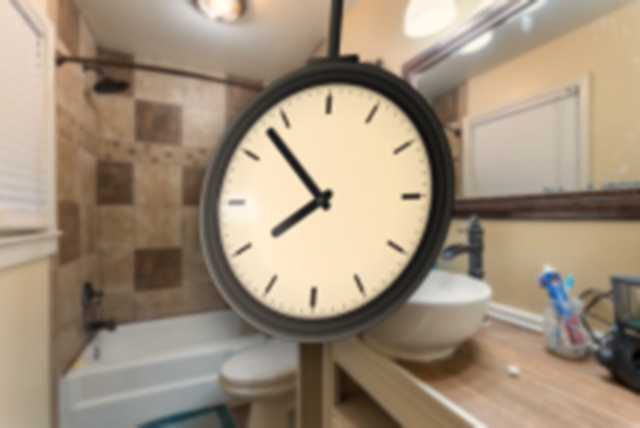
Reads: 7.53
